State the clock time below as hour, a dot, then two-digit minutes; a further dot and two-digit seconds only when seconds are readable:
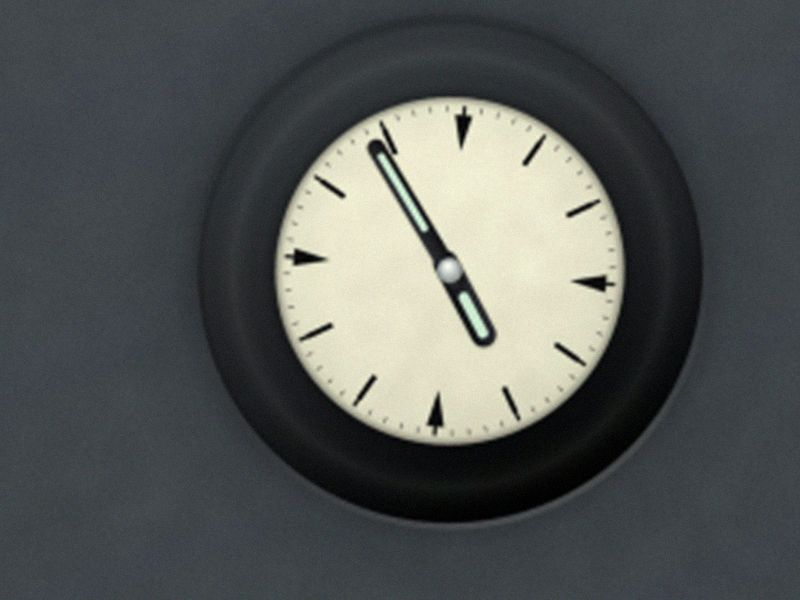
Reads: 4.54
